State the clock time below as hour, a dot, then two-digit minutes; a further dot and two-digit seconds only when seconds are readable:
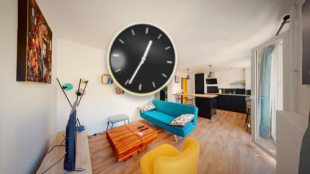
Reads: 12.34
